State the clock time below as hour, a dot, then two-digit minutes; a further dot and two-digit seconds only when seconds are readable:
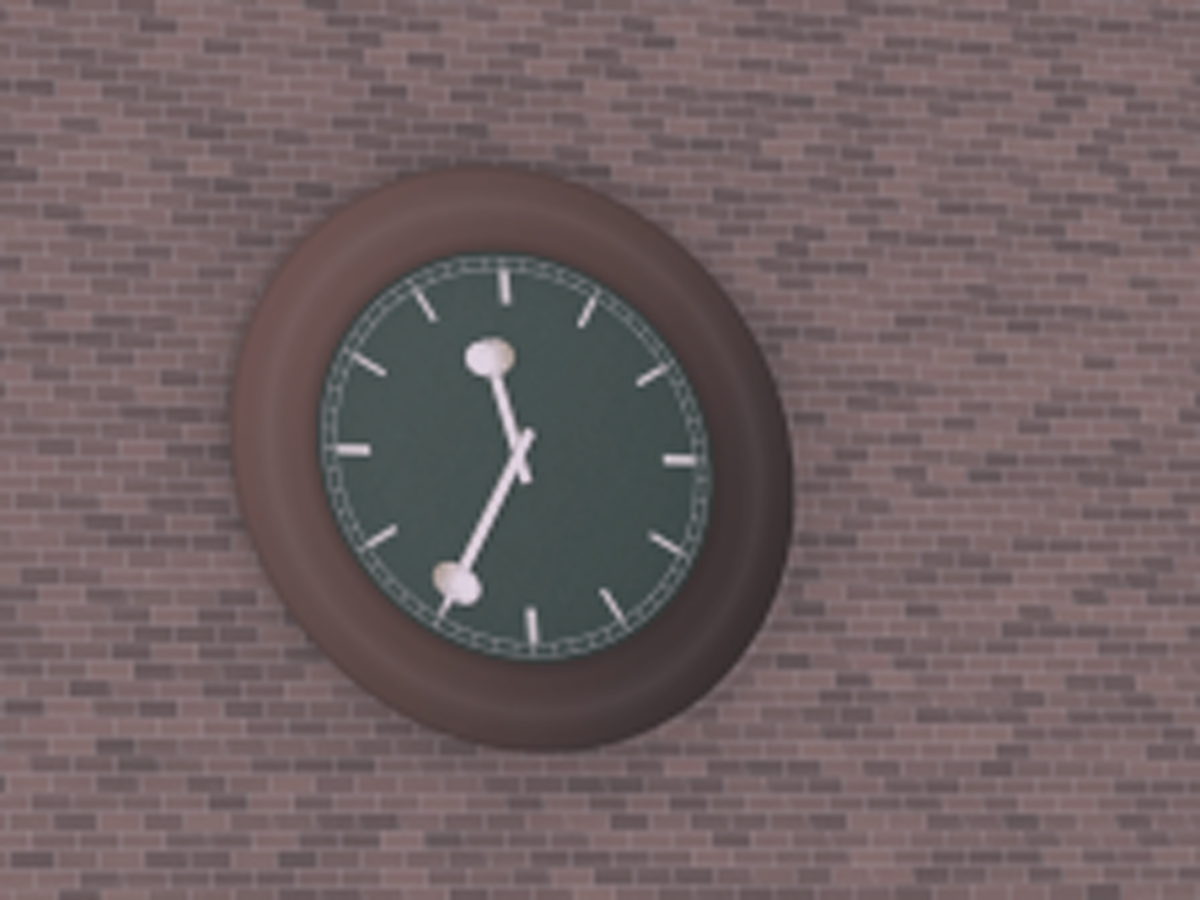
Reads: 11.35
